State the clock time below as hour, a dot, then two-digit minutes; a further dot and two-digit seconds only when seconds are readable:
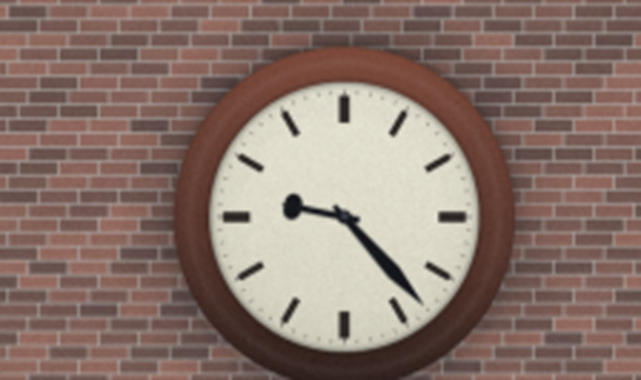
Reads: 9.23
